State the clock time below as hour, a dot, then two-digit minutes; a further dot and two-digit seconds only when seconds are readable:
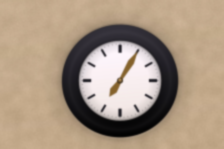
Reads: 7.05
